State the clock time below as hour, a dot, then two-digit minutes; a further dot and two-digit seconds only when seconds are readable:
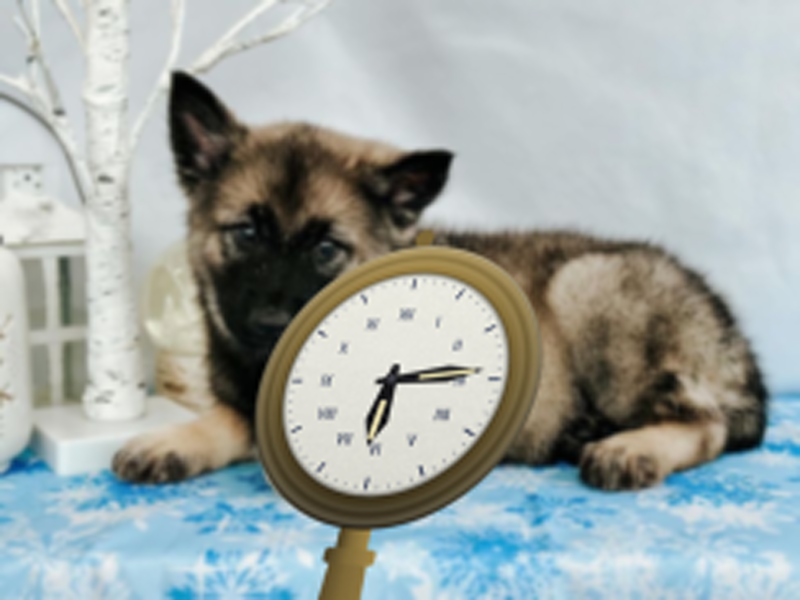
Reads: 6.14
